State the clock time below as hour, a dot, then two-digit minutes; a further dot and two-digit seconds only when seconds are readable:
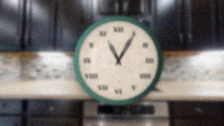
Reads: 11.05
